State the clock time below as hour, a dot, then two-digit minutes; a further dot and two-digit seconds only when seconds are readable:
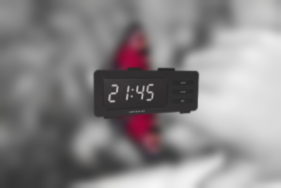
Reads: 21.45
